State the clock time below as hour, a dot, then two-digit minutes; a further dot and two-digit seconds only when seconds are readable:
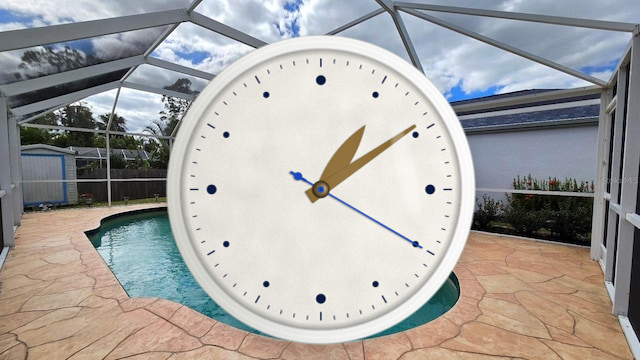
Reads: 1.09.20
